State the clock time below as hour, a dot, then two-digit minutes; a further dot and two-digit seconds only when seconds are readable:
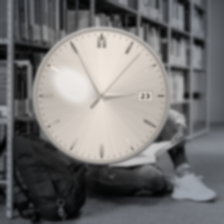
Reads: 2.55.07
